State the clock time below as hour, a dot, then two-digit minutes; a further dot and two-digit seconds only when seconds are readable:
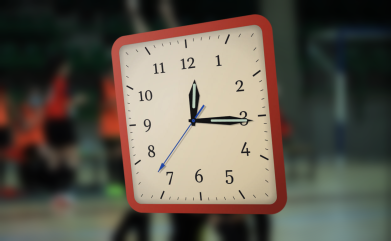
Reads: 12.15.37
